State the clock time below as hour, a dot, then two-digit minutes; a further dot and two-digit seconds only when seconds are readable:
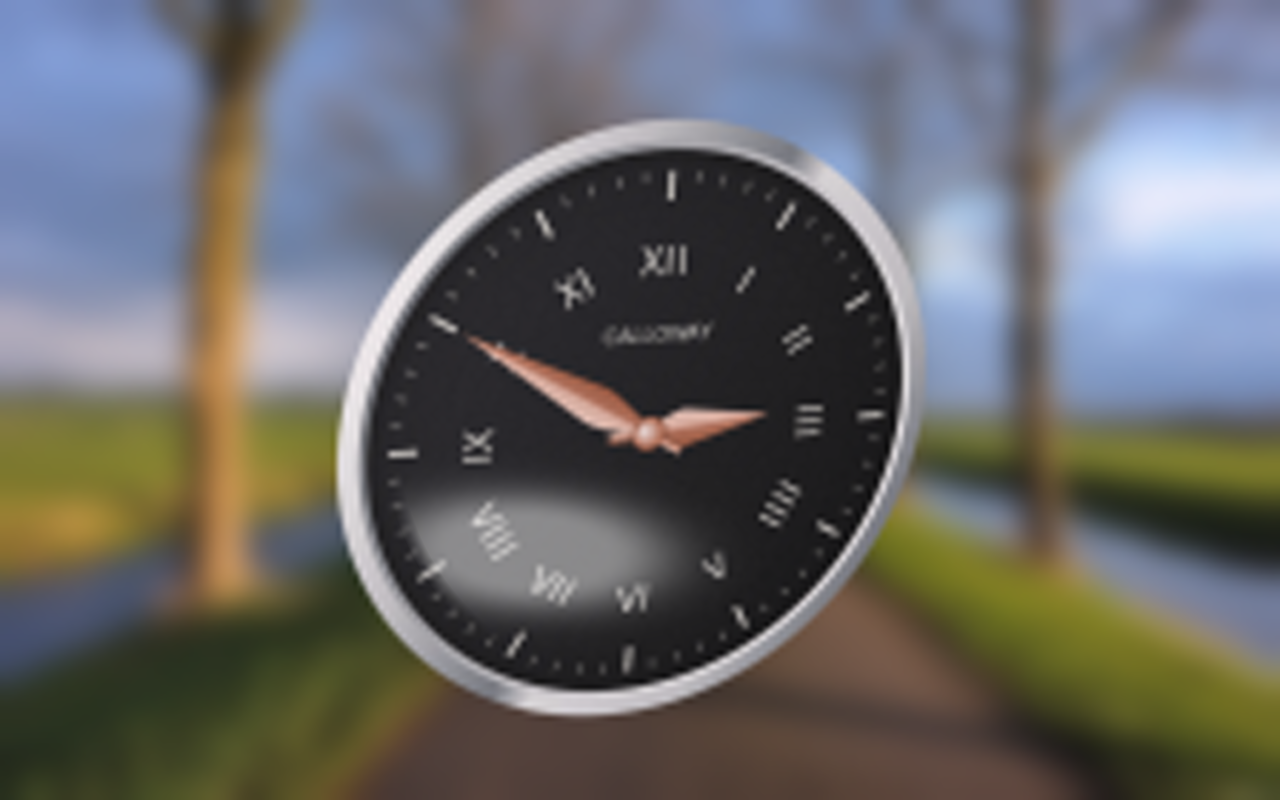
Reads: 2.50
